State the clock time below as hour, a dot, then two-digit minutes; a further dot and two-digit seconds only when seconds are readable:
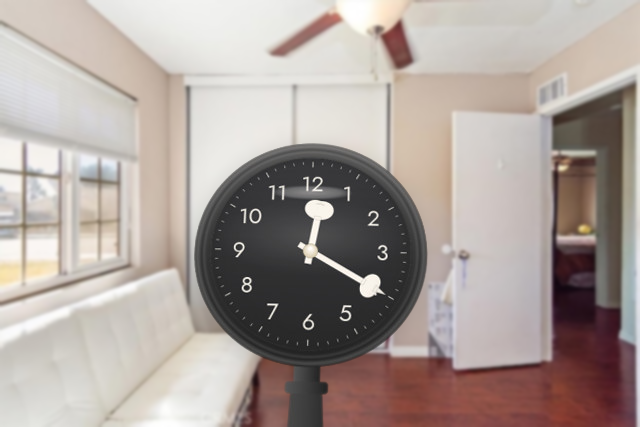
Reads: 12.20
